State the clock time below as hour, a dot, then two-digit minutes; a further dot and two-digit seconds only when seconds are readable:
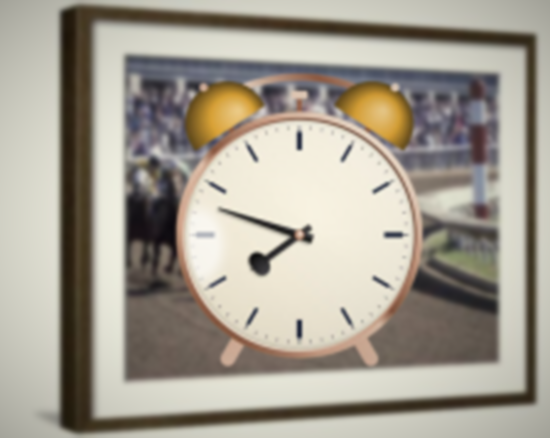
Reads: 7.48
